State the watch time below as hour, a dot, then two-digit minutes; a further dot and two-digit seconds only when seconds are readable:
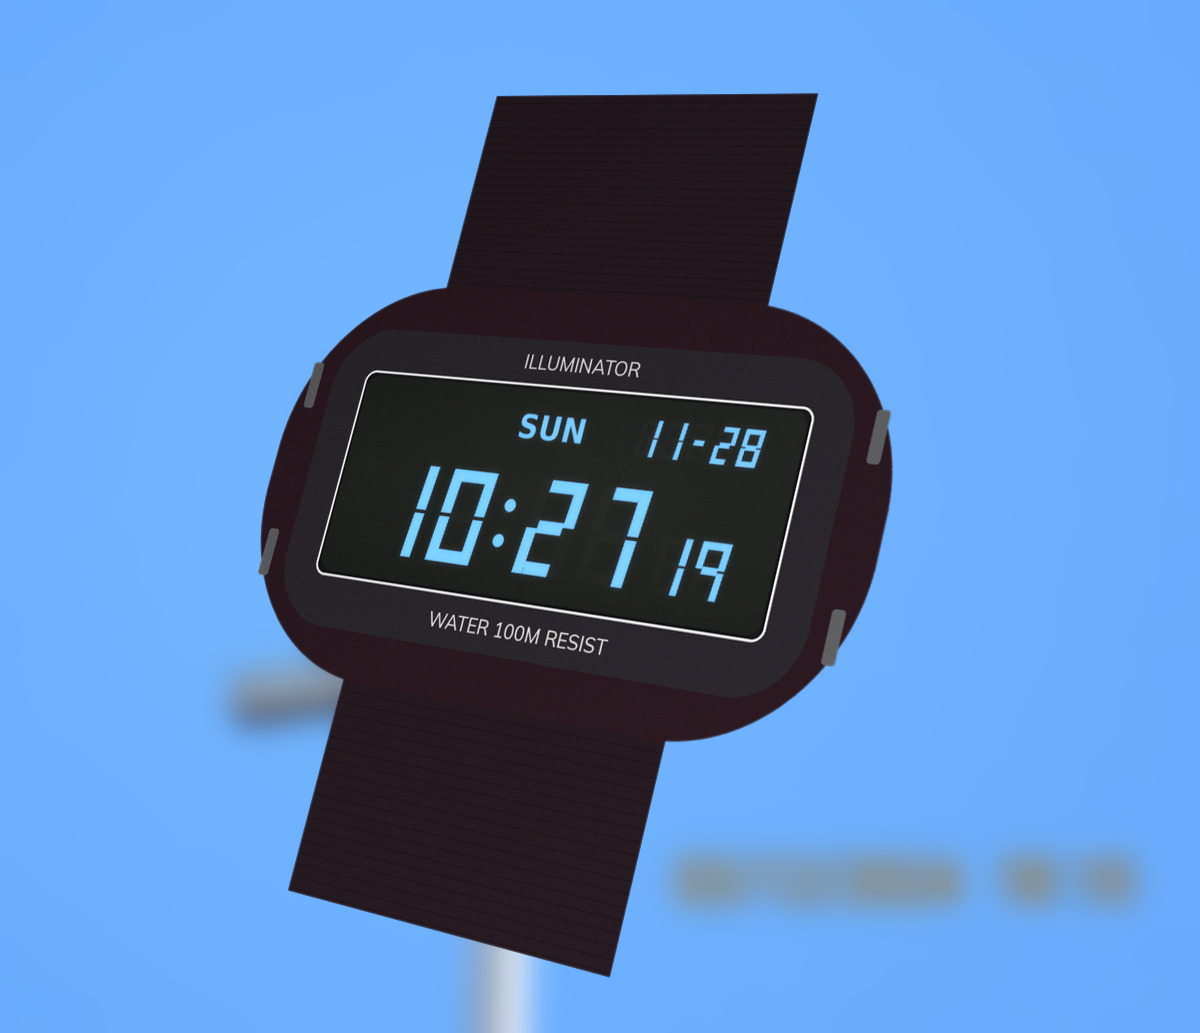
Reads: 10.27.19
